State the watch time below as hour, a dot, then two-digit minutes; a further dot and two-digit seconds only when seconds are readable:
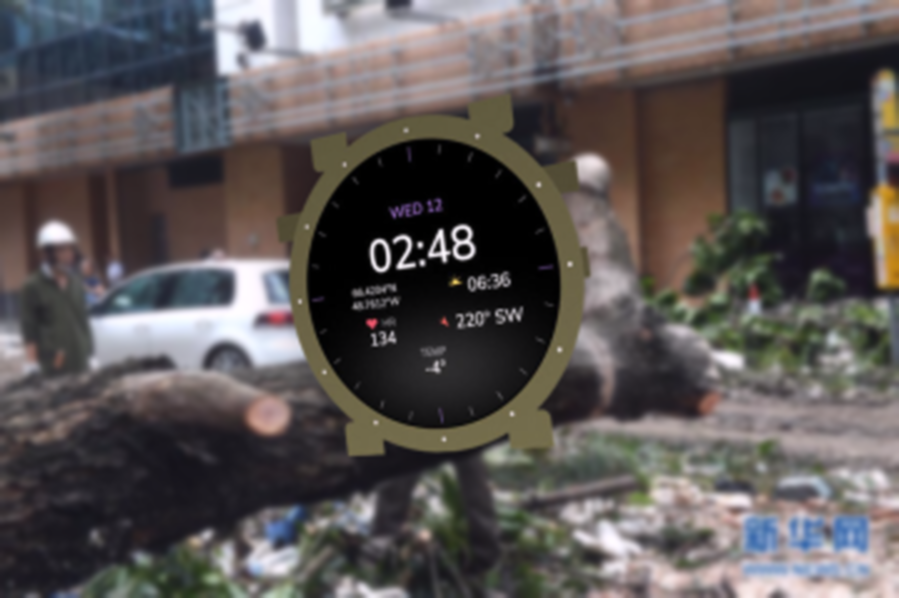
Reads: 2.48
